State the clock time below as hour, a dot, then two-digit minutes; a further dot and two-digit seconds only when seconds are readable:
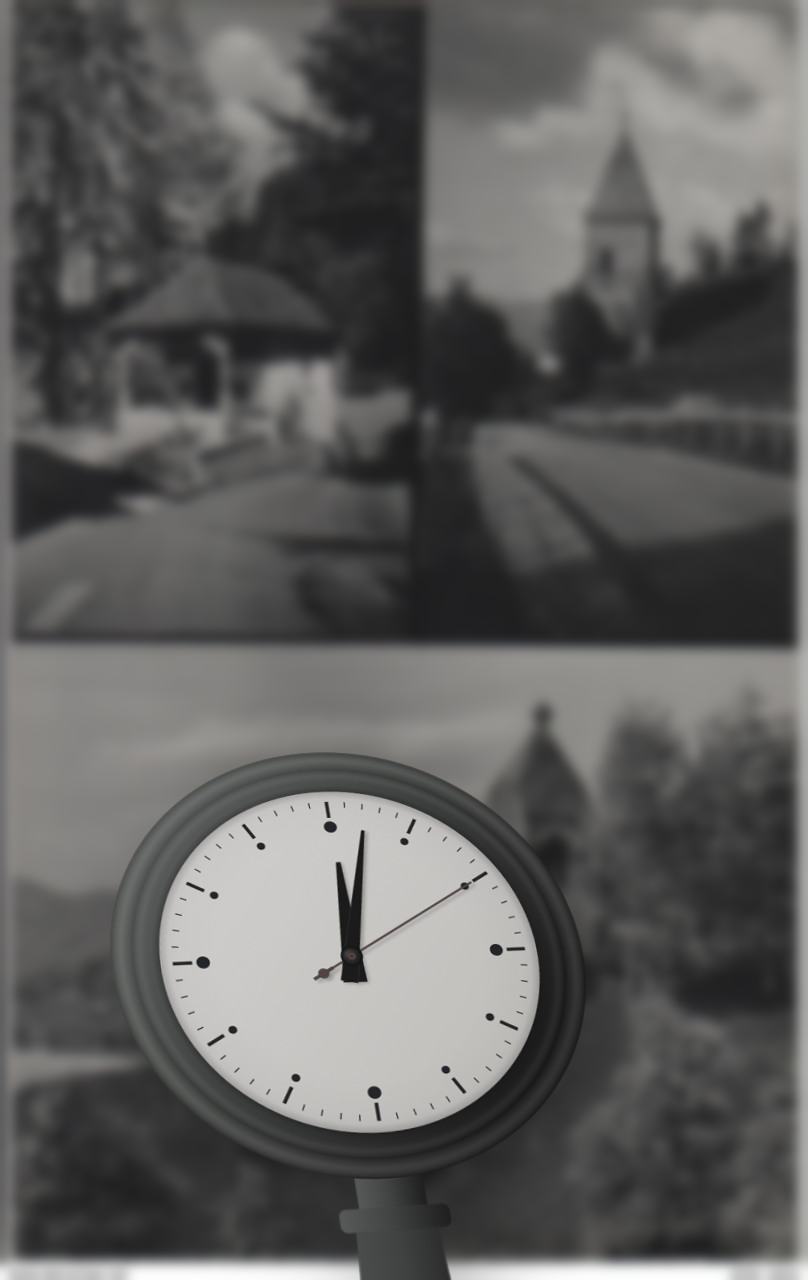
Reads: 12.02.10
